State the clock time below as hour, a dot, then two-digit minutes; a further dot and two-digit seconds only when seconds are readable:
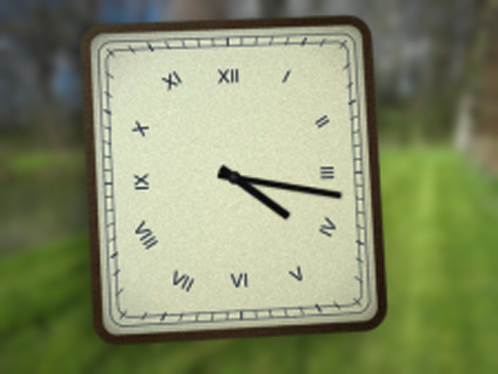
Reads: 4.17
